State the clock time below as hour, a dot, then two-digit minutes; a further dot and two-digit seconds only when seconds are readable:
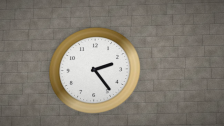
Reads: 2.24
